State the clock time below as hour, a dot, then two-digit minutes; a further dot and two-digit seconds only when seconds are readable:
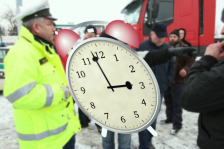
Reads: 2.58
